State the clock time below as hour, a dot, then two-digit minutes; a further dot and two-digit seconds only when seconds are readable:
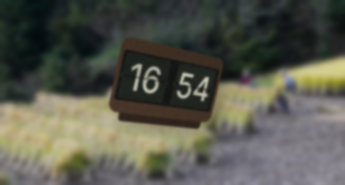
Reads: 16.54
